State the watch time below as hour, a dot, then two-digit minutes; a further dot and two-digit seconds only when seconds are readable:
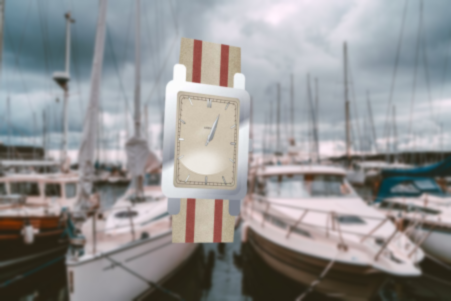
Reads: 1.04
